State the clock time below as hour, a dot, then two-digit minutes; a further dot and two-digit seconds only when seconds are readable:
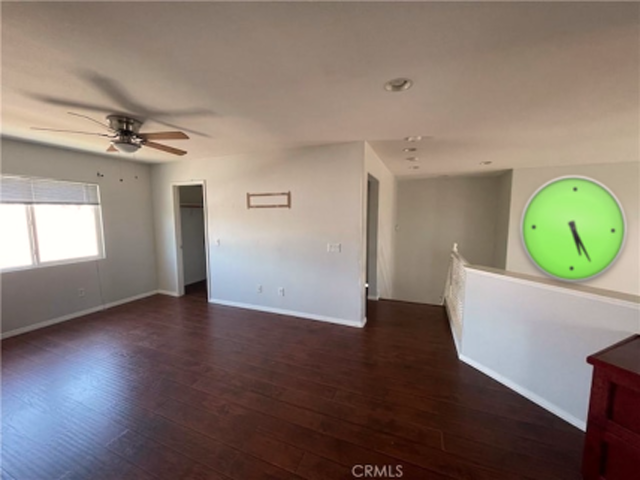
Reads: 5.25
